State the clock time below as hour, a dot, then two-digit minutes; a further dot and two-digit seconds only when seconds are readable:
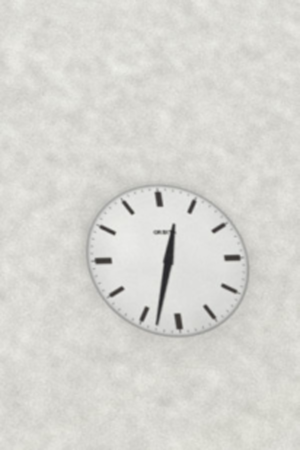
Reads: 12.33
